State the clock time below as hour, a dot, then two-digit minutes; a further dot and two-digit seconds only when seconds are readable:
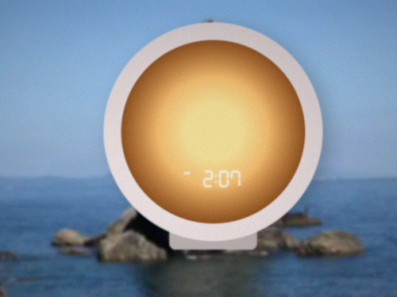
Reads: 2.07
